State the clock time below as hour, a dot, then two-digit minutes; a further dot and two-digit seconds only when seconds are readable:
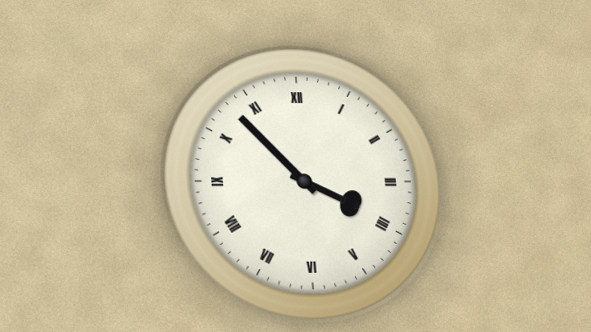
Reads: 3.53
